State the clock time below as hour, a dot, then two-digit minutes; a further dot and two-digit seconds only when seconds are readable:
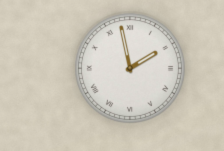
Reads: 1.58
